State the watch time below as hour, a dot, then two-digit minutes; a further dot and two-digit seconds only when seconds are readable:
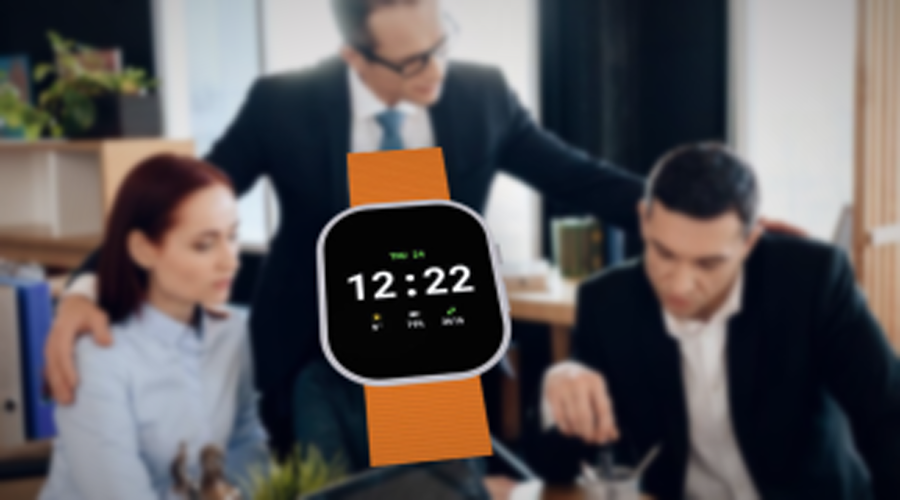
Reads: 12.22
